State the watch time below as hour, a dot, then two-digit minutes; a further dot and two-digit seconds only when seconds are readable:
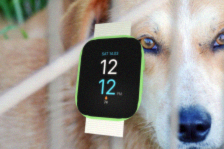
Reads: 12.12
